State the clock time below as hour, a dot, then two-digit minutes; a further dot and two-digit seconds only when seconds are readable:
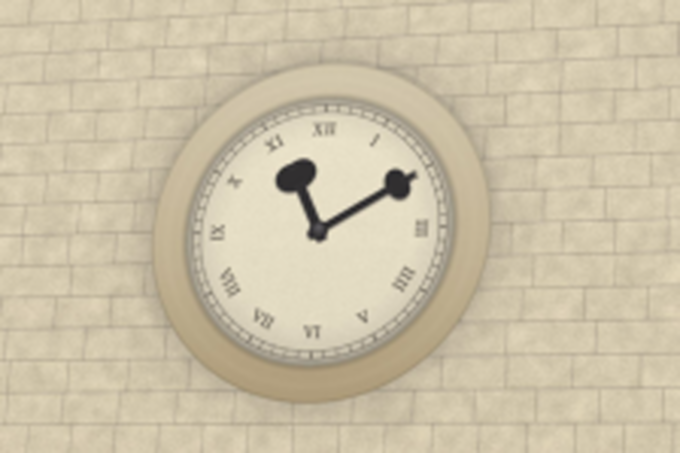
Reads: 11.10
